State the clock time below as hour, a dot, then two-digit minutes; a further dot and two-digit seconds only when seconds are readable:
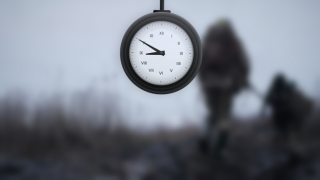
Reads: 8.50
